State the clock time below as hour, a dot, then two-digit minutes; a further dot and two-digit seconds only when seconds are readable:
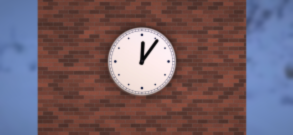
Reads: 12.06
